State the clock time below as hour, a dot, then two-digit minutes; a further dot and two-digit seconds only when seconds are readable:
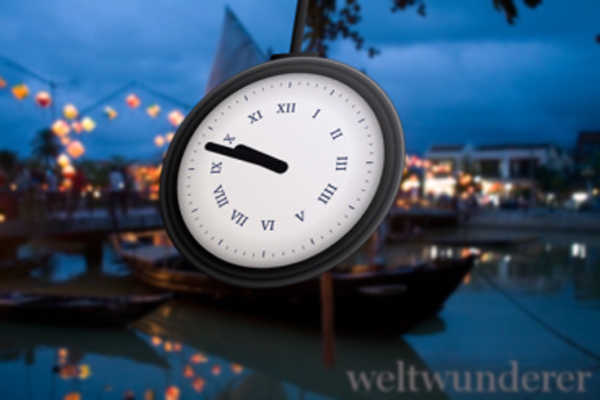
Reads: 9.48
